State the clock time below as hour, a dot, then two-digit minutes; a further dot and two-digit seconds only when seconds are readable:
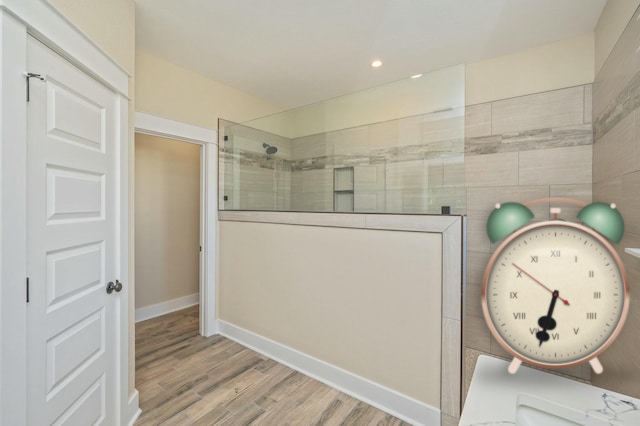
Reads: 6.32.51
